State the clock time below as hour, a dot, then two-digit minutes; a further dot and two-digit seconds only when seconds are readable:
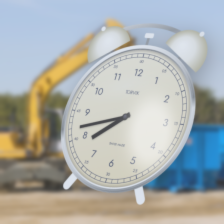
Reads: 7.42
